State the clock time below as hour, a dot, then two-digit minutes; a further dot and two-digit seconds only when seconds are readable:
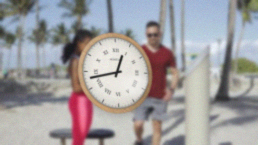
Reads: 12.43
